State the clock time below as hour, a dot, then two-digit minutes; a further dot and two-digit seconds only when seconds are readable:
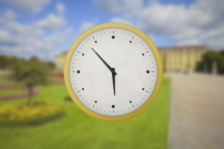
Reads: 5.53
